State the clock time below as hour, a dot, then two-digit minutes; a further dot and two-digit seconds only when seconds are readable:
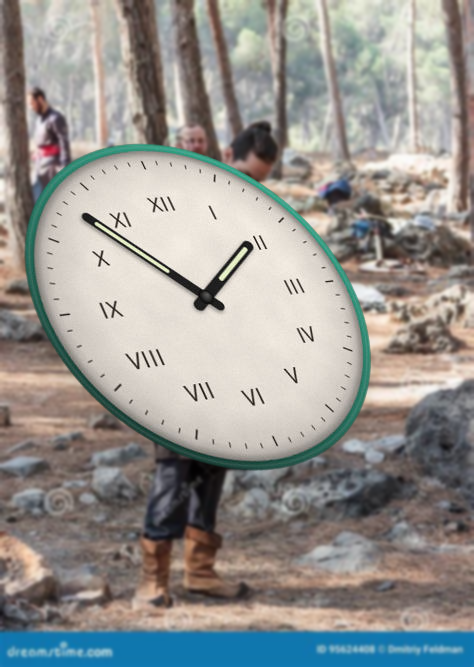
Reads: 1.53
